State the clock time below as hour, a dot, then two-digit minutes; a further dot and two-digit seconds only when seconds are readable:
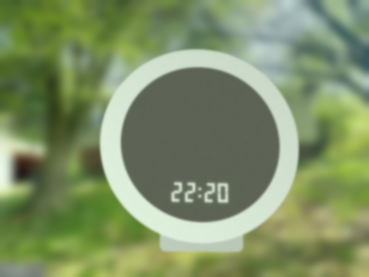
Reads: 22.20
